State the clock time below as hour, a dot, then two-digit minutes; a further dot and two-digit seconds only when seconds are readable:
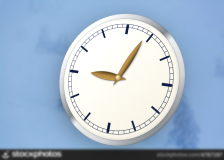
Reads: 9.04
